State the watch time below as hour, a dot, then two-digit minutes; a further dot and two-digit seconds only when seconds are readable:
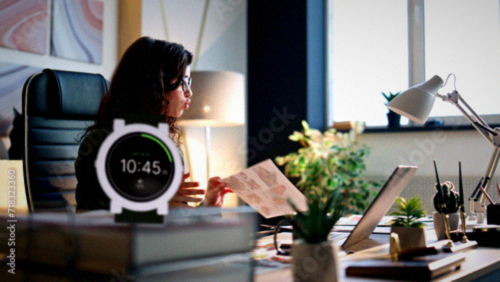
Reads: 10.45
